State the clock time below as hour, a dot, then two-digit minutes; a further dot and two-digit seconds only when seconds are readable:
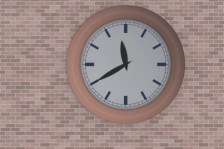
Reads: 11.40
